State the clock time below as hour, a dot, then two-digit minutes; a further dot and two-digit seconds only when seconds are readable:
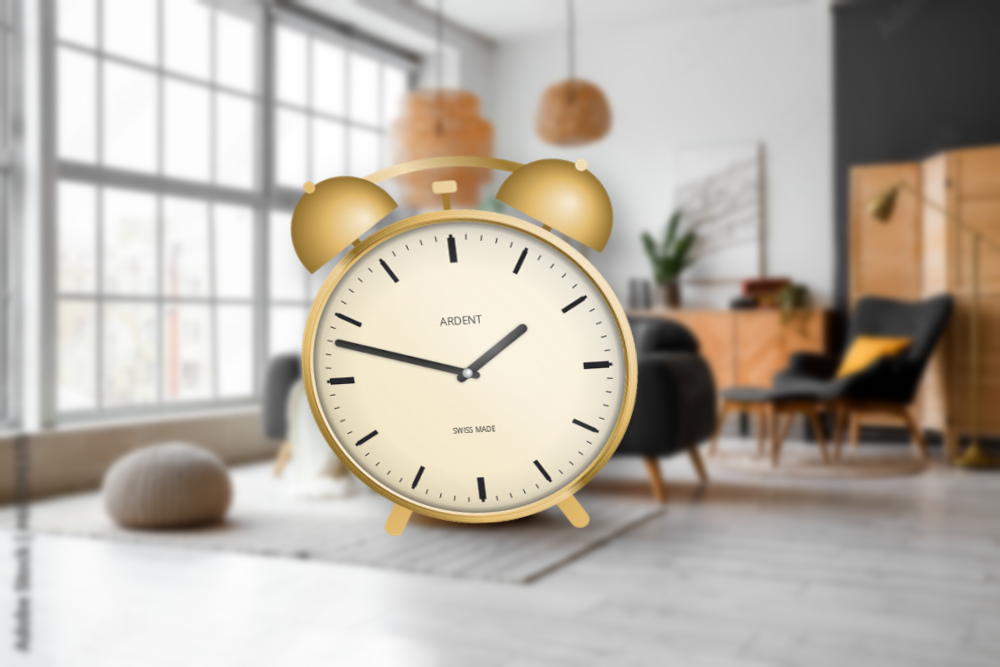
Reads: 1.48
